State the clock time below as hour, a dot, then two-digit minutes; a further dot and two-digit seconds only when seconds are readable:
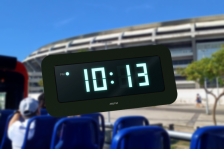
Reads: 10.13
